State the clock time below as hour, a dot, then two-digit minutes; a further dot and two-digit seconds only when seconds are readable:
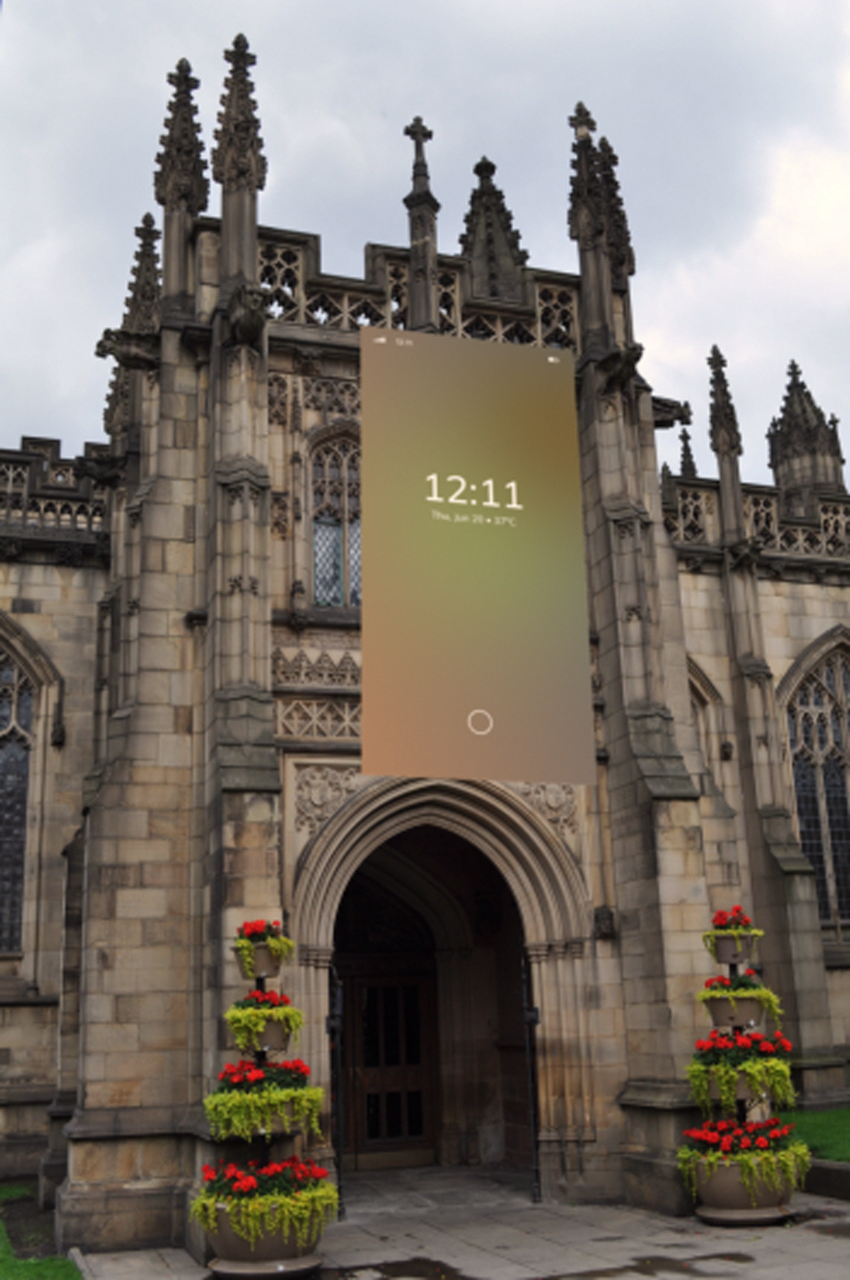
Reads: 12.11
